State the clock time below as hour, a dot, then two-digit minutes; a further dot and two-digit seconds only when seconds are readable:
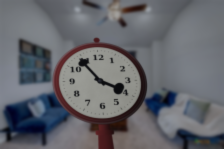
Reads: 3.54
